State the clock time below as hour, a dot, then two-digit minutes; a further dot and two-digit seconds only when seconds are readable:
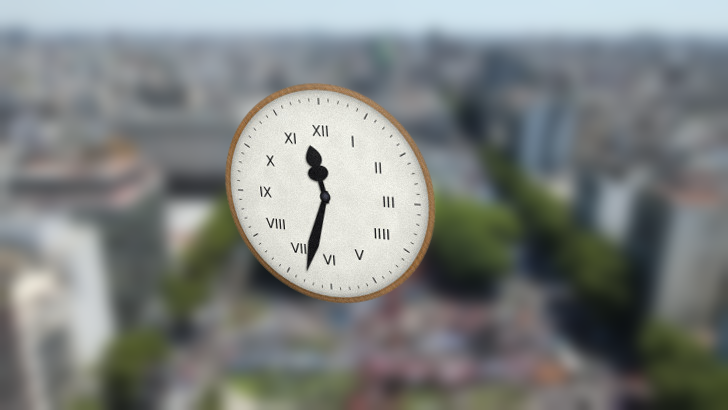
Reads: 11.33
